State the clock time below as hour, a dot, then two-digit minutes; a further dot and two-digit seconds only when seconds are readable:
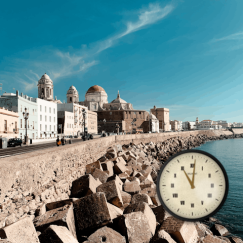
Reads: 11.01
